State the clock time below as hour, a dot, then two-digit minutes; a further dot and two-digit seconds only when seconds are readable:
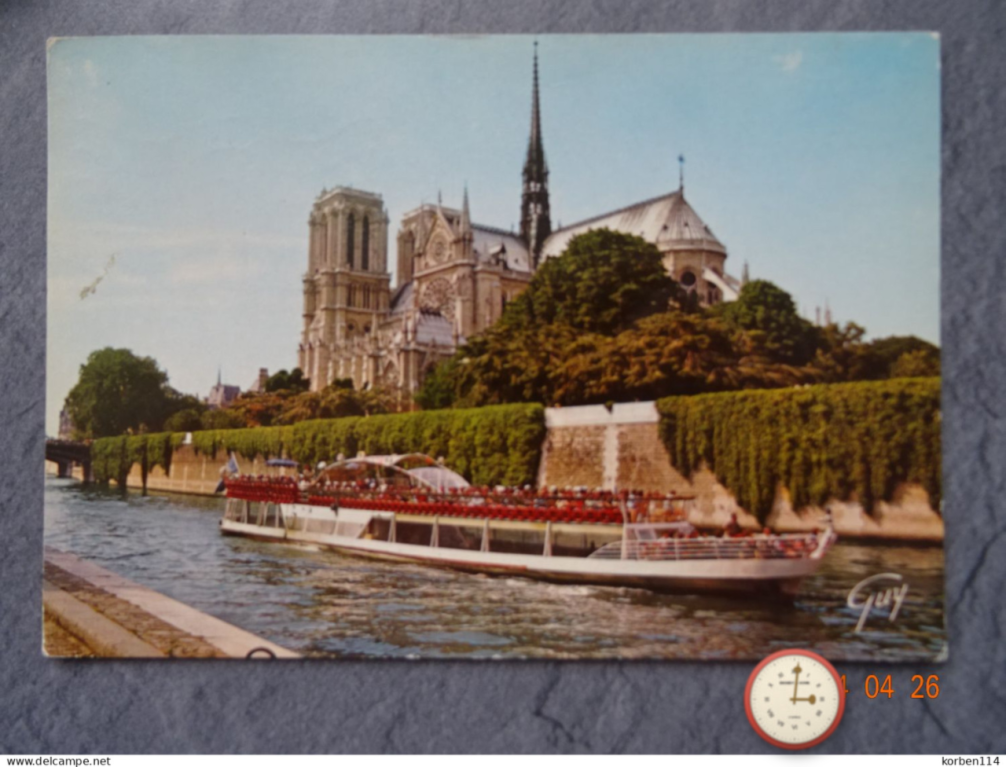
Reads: 3.01
